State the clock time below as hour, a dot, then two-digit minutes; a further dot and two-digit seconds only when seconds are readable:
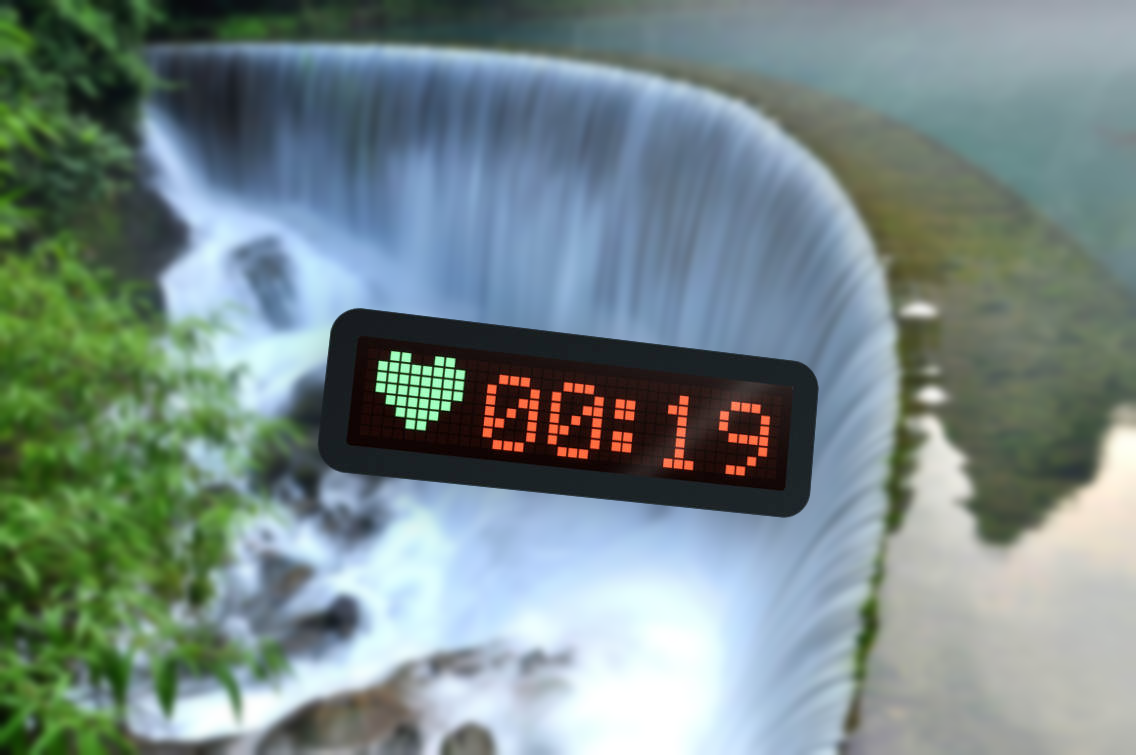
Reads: 0.19
